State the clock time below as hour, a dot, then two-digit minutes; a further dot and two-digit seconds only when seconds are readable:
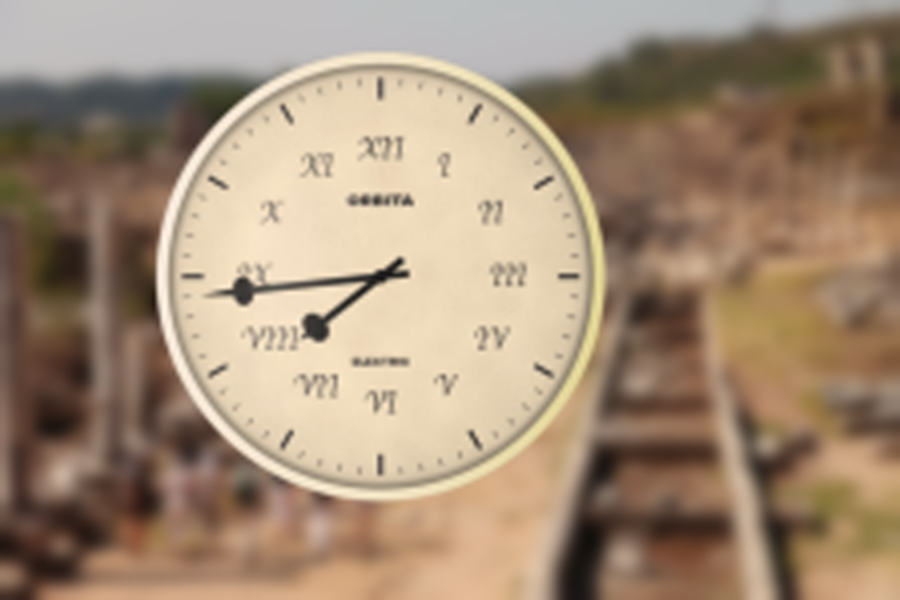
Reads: 7.44
